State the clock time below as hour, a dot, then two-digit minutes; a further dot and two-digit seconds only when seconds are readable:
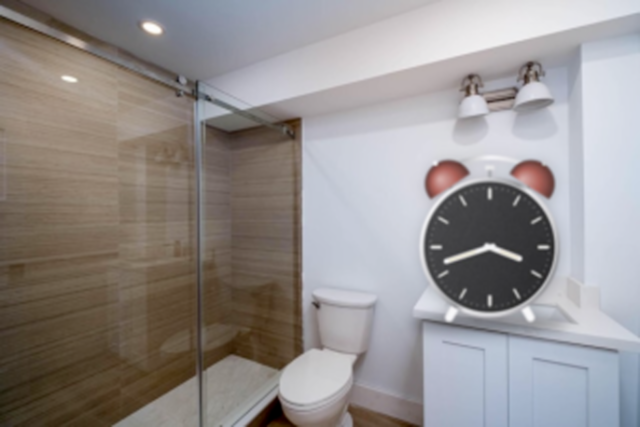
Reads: 3.42
